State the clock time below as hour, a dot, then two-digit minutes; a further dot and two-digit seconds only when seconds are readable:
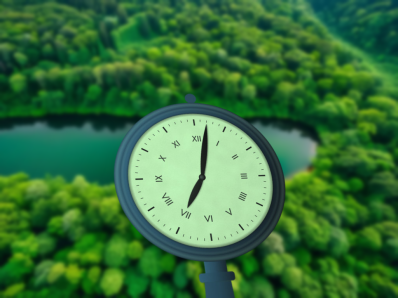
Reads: 7.02
